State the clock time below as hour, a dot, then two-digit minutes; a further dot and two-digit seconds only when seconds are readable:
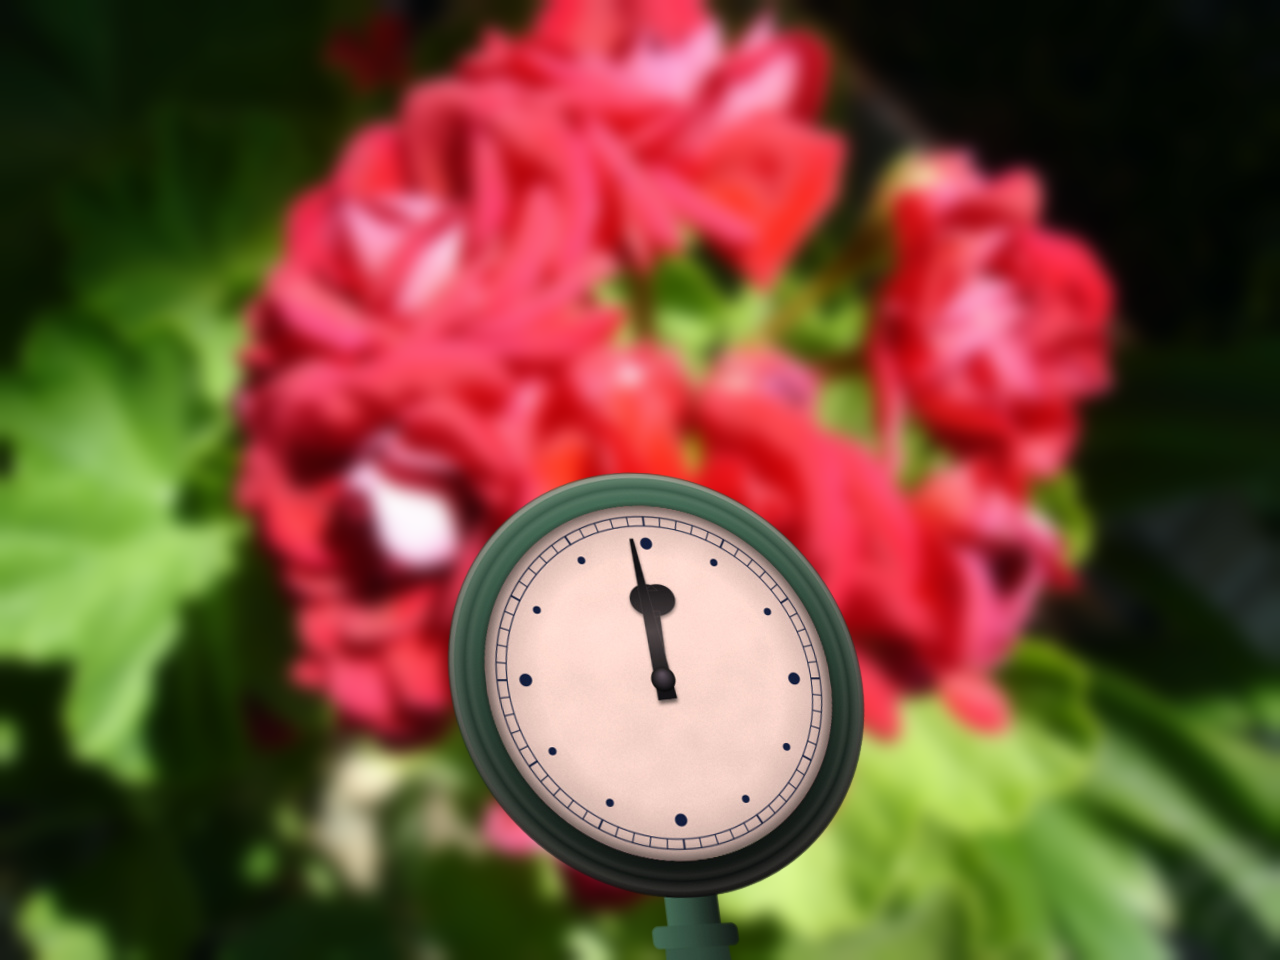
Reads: 11.59
